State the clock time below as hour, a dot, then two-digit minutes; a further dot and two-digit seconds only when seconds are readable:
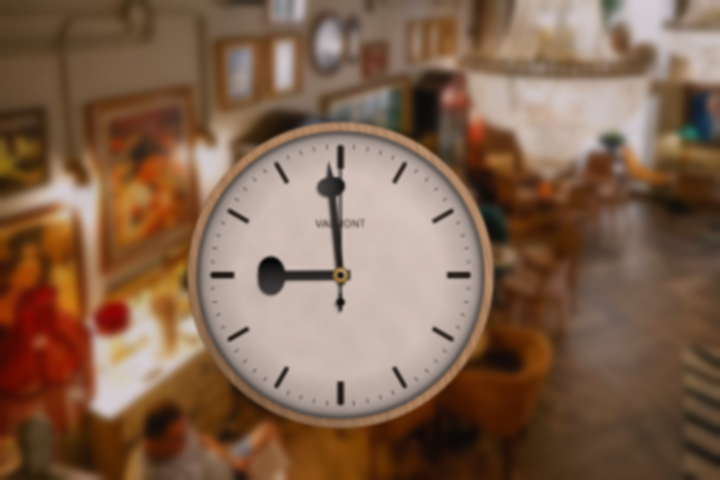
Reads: 8.59.00
